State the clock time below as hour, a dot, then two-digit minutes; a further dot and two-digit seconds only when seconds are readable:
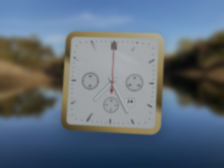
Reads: 7.25
